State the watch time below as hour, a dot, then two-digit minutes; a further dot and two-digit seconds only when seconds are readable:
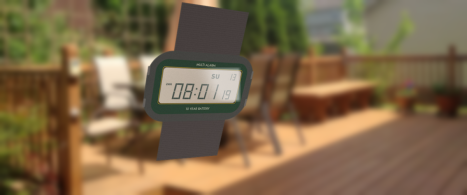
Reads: 8.01.19
